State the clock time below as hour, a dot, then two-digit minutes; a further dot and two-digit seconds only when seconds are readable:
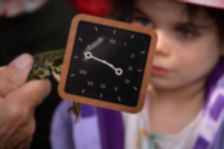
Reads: 3.47
